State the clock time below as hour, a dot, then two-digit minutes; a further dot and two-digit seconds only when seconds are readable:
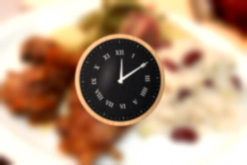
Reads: 12.10
